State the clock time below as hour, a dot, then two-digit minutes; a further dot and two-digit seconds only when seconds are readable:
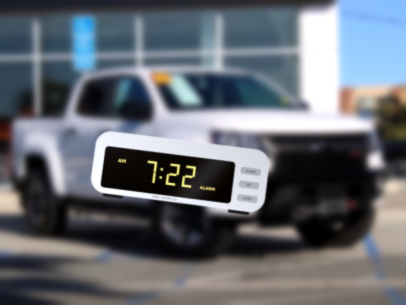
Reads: 7.22
